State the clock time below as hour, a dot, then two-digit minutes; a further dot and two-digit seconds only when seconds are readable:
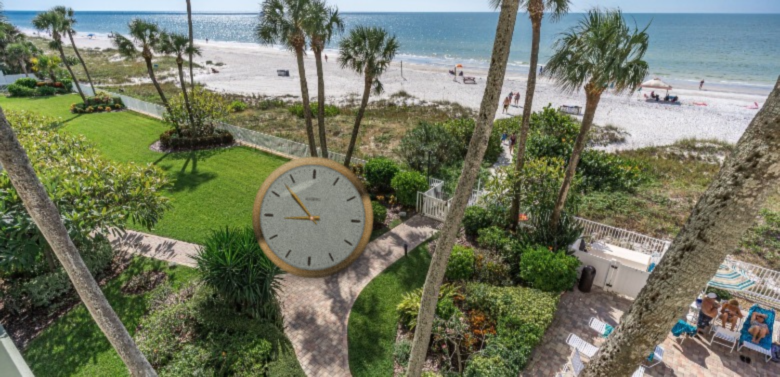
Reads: 8.53
